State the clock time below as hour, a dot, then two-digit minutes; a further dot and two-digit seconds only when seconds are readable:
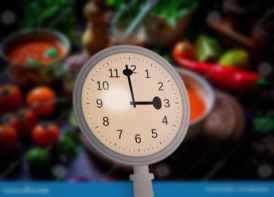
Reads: 2.59
